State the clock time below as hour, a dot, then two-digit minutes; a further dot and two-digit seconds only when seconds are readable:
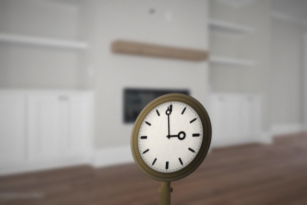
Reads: 2.59
